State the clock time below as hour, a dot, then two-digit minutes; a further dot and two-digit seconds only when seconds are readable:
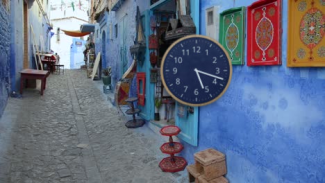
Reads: 5.18
